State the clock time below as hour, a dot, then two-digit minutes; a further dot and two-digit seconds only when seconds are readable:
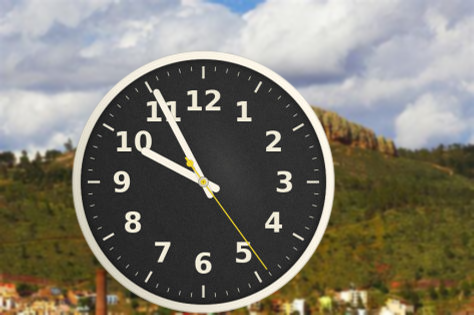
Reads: 9.55.24
